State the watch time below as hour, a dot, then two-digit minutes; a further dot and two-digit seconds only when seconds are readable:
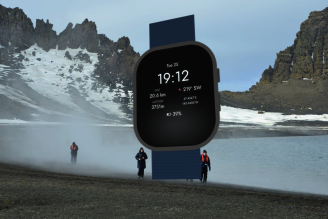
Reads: 19.12
